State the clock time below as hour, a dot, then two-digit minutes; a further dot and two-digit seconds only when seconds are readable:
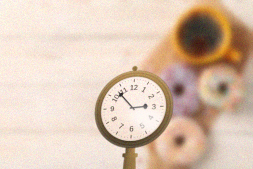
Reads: 2.53
